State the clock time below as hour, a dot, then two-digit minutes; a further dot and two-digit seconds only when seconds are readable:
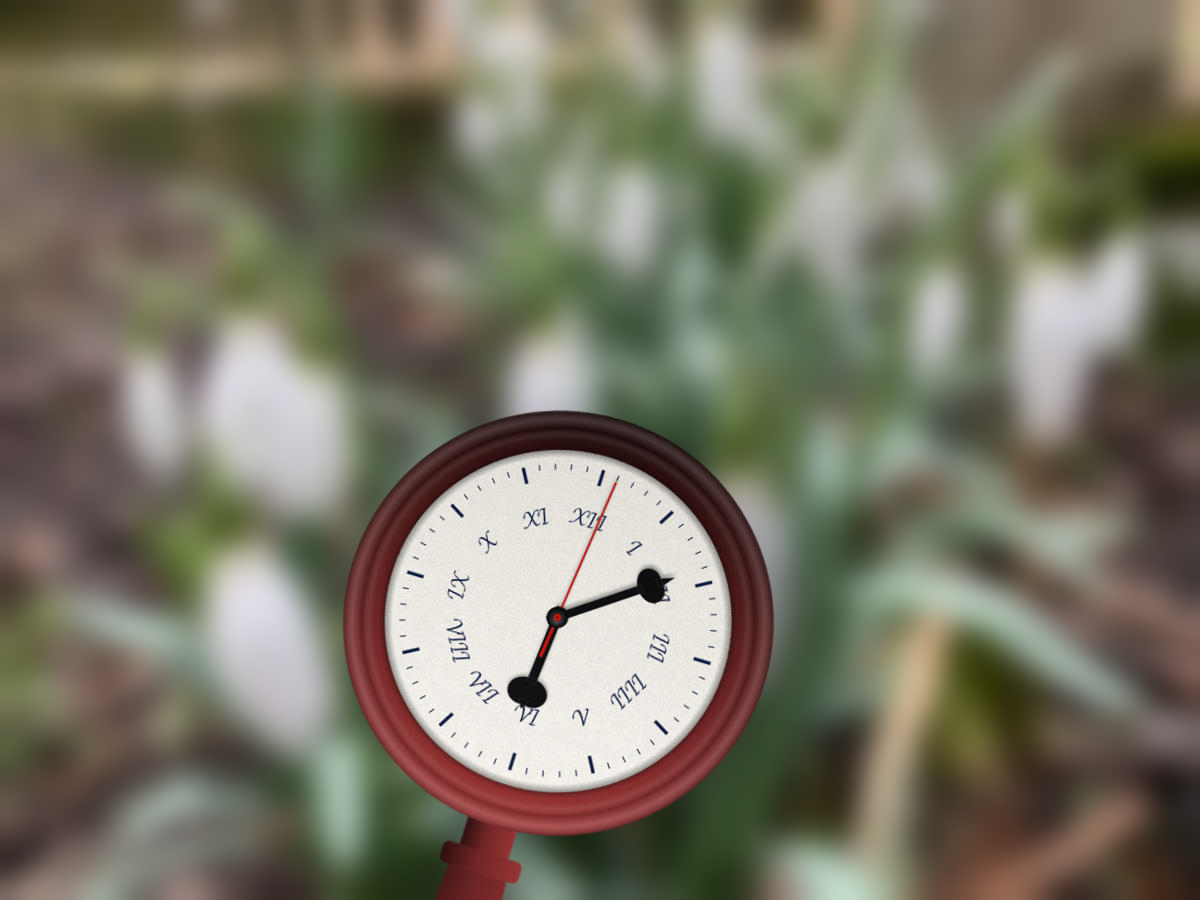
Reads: 6.09.01
